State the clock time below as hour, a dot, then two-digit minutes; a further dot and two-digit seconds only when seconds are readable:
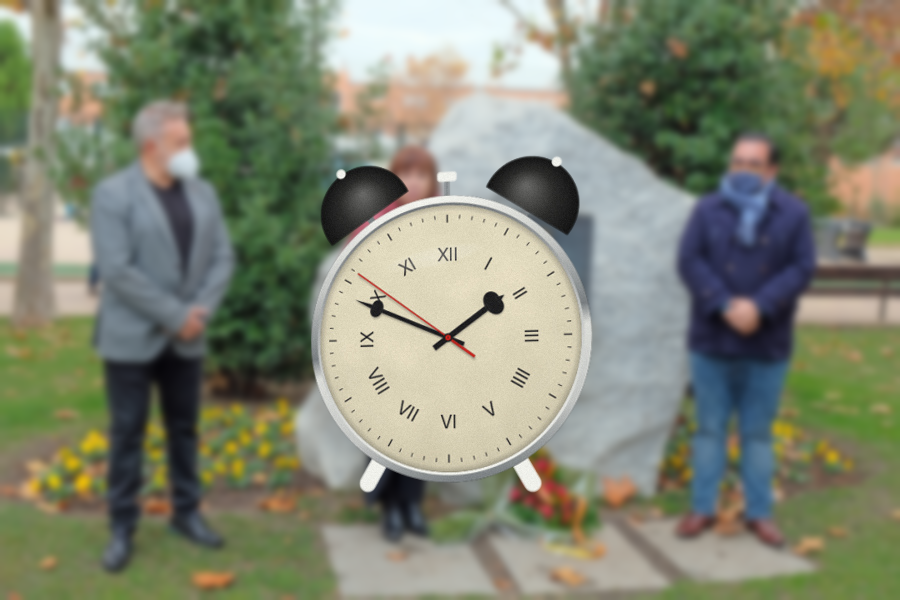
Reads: 1.48.51
